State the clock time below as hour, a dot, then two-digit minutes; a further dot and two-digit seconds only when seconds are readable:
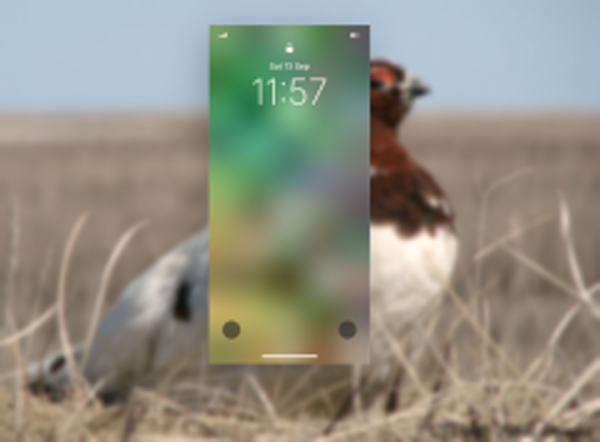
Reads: 11.57
